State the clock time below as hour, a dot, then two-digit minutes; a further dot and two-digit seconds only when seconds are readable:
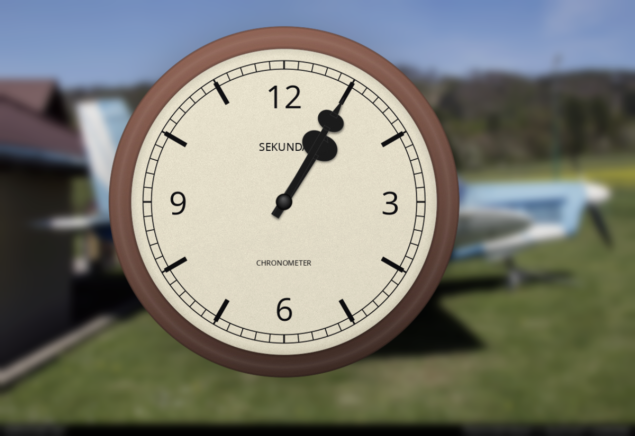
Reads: 1.05
